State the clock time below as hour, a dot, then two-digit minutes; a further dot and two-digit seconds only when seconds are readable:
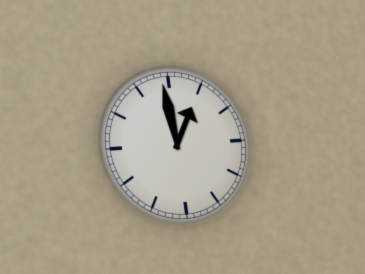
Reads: 12.59
